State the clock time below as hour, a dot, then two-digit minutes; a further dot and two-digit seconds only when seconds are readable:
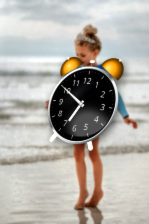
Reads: 6.50
